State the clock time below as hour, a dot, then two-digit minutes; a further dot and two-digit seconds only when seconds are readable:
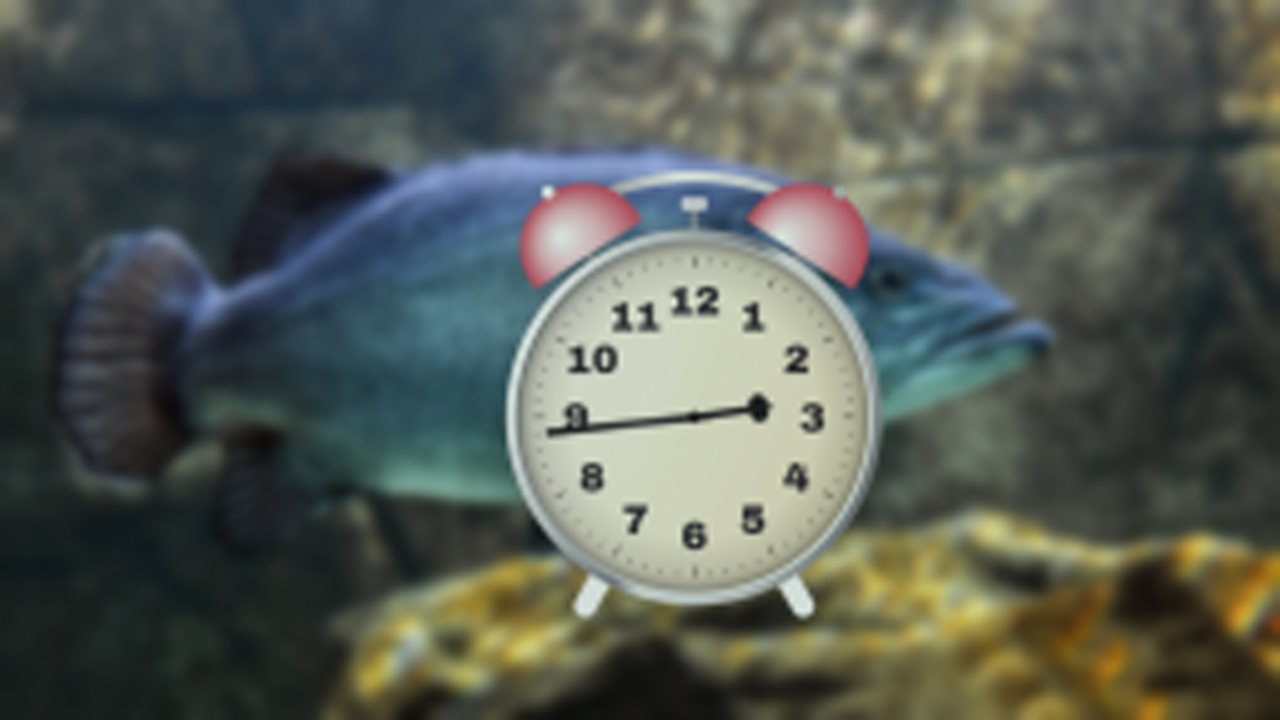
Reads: 2.44
